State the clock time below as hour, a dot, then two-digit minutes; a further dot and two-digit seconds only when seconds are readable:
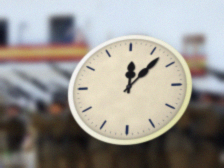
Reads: 12.07
